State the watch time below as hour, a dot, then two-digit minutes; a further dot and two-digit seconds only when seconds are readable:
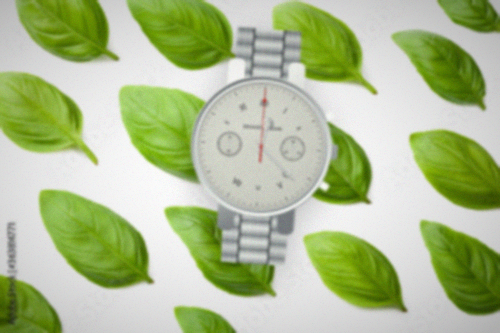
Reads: 12.22
